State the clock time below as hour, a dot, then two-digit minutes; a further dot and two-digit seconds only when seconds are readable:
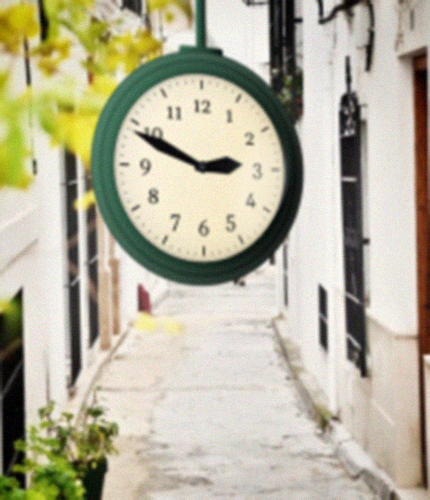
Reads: 2.49
